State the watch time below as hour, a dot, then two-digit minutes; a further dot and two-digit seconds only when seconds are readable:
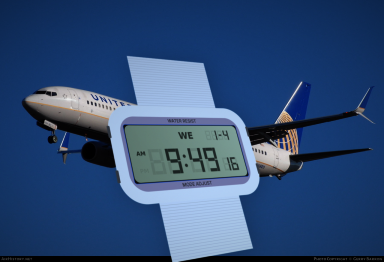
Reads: 9.49.16
